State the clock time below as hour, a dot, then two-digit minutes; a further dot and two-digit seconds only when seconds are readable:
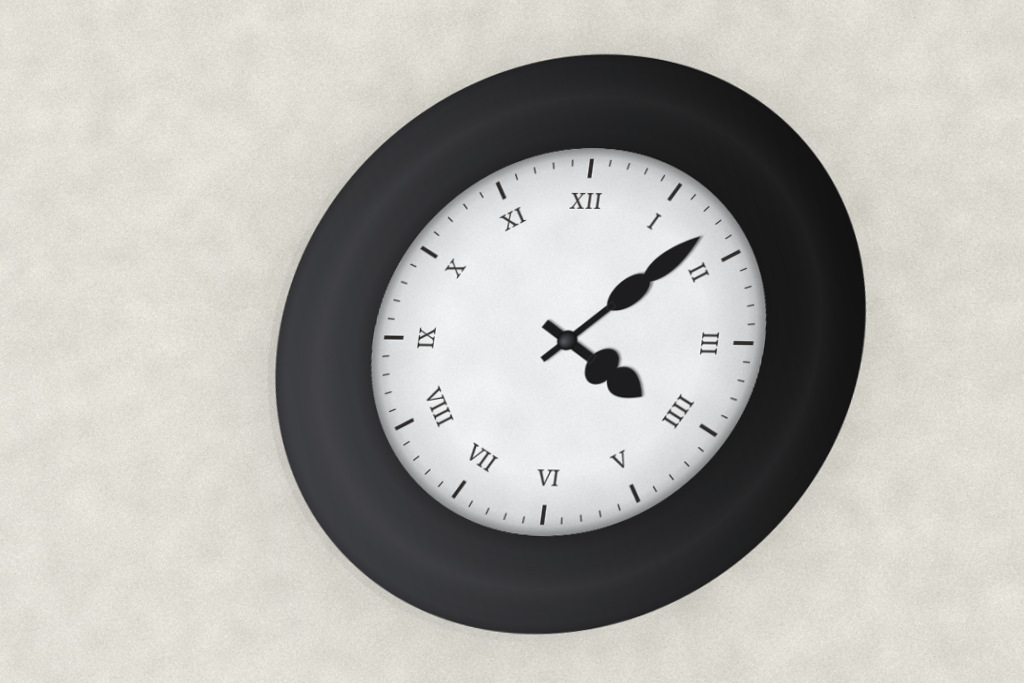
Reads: 4.08
